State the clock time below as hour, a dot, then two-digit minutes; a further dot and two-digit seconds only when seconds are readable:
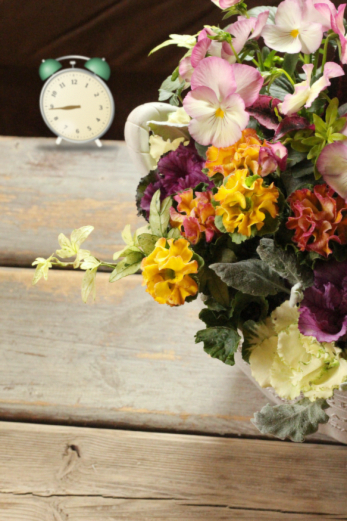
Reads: 8.44
